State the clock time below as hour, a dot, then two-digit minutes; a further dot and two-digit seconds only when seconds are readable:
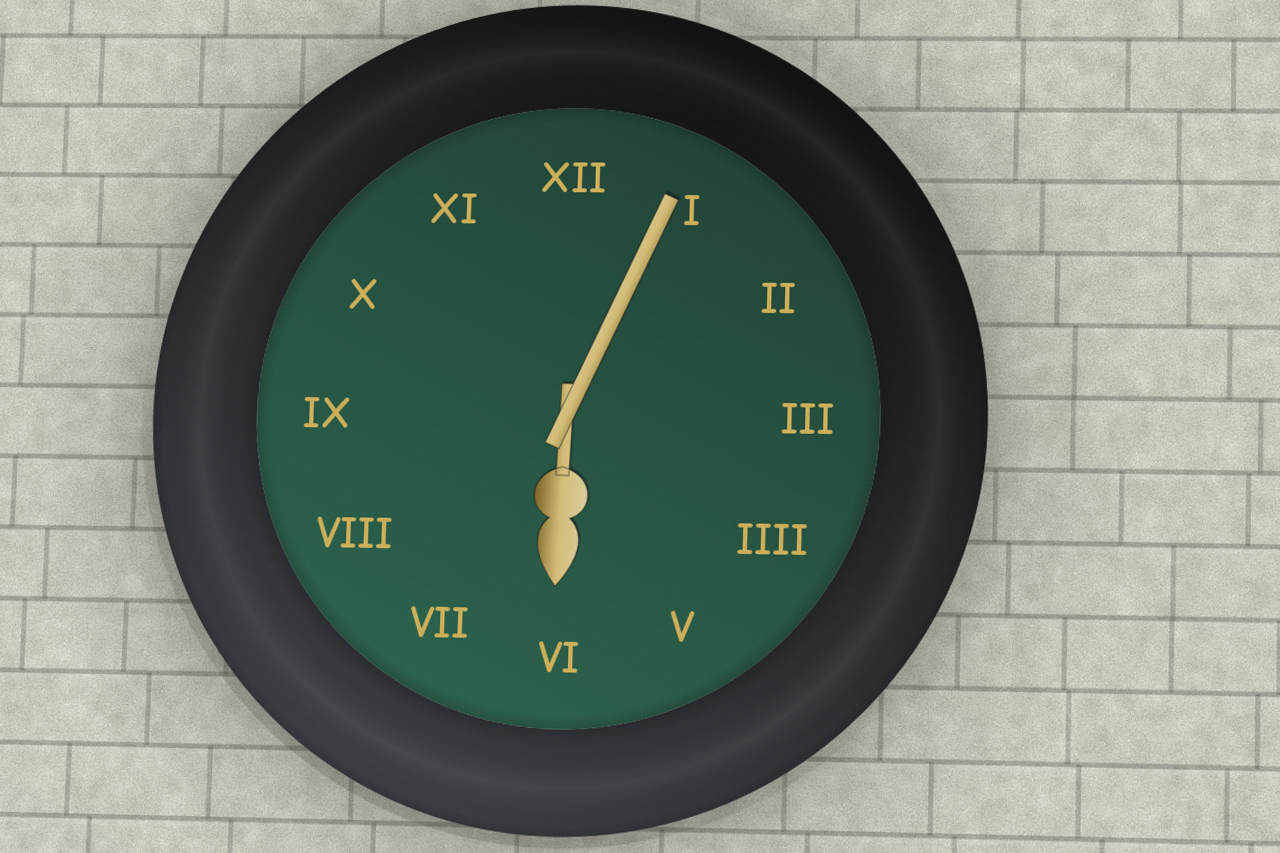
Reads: 6.04
